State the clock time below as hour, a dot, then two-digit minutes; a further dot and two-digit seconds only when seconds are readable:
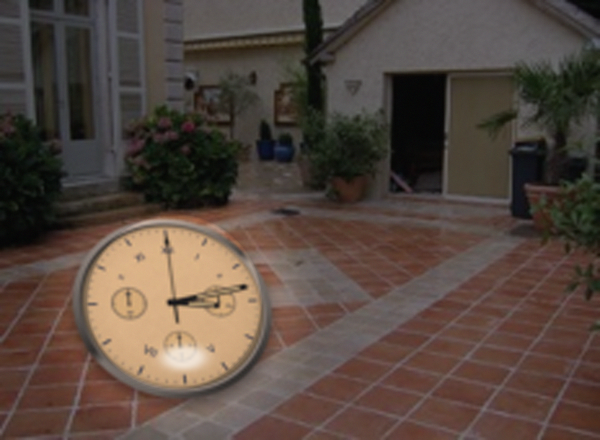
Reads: 3.13
